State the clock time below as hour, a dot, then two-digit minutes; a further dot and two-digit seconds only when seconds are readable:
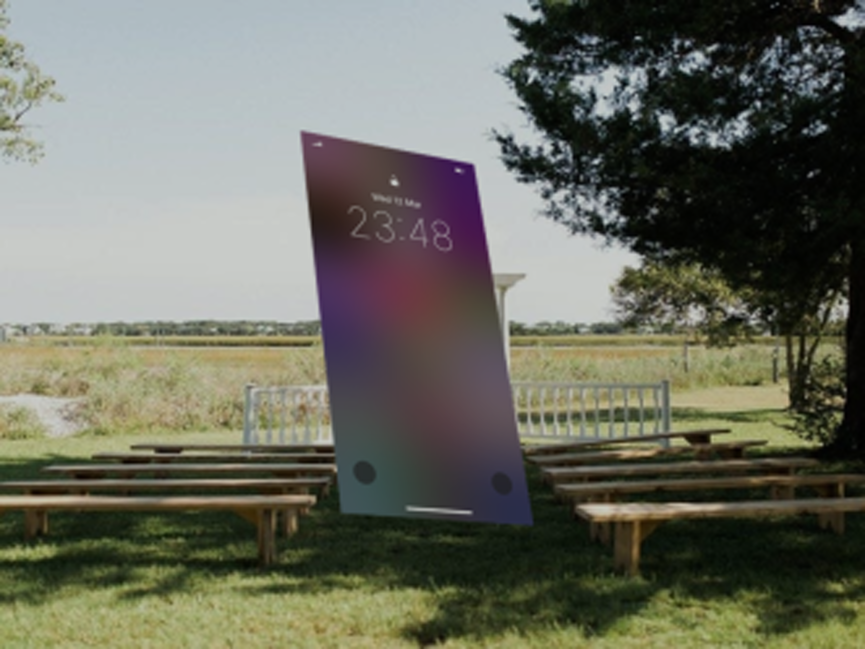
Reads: 23.48
